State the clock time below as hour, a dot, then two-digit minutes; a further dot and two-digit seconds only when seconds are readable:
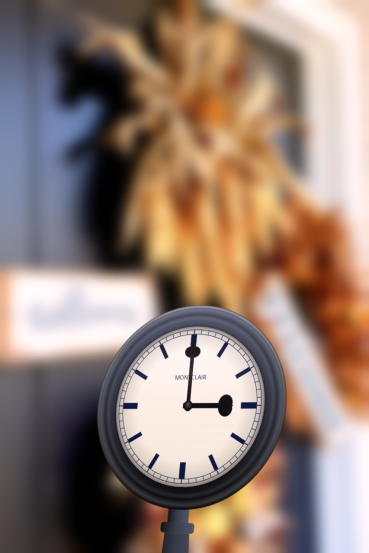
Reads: 3.00
